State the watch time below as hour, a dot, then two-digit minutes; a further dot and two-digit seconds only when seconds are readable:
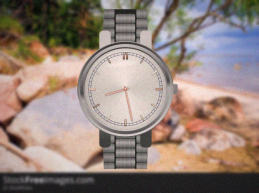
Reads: 8.28
